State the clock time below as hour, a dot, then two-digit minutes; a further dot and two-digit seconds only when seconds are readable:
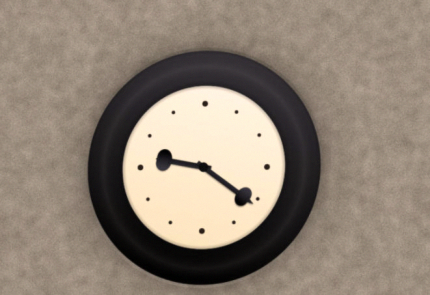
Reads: 9.21
